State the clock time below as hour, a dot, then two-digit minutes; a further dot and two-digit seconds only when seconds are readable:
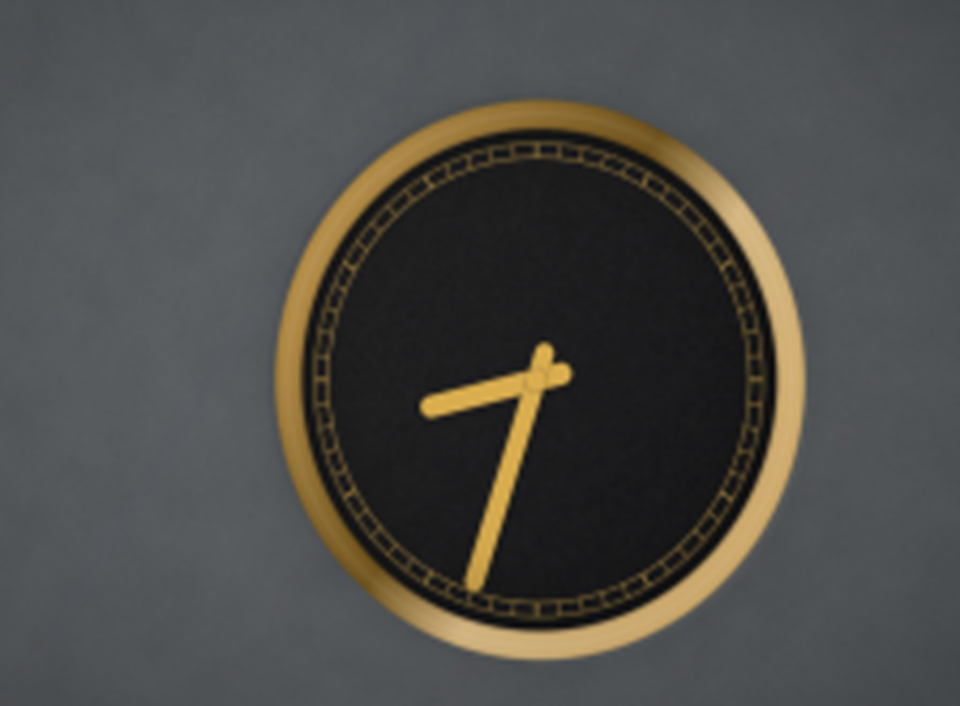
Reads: 8.33
